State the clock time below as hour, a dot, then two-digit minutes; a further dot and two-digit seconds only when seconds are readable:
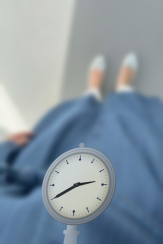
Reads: 2.40
